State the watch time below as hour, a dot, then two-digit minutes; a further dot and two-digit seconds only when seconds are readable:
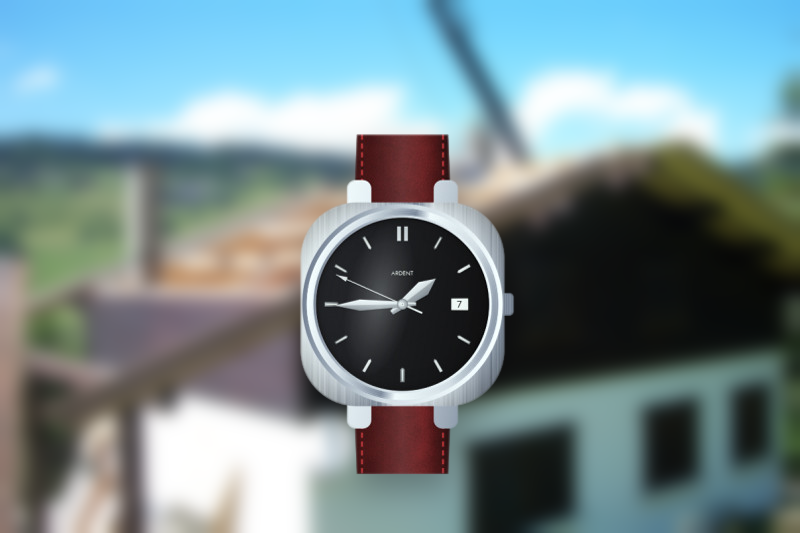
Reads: 1.44.49
